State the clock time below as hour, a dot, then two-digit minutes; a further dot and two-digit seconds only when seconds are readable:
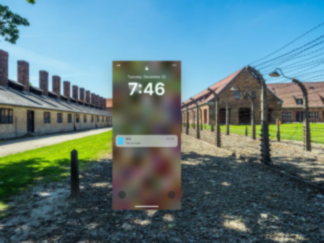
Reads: 7.46
